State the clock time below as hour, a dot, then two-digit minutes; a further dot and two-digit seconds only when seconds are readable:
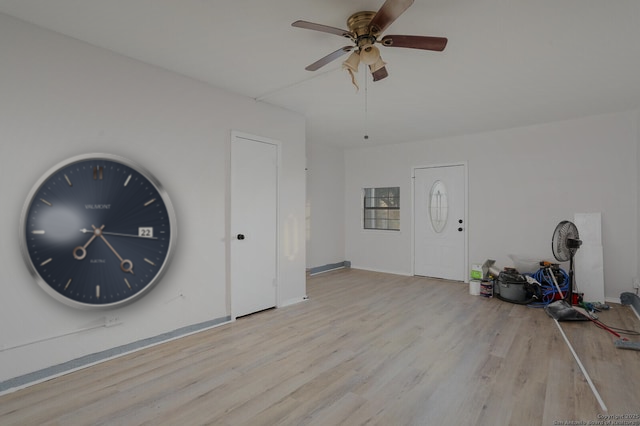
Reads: 7.23.16
